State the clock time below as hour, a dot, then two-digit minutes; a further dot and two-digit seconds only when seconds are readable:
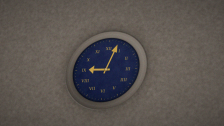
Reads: 9.03
